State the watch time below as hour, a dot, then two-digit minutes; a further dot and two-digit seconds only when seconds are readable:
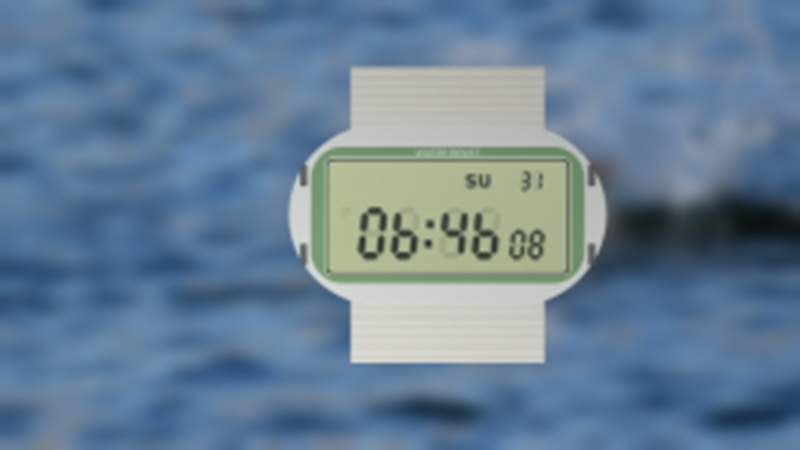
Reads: 6.46.08
